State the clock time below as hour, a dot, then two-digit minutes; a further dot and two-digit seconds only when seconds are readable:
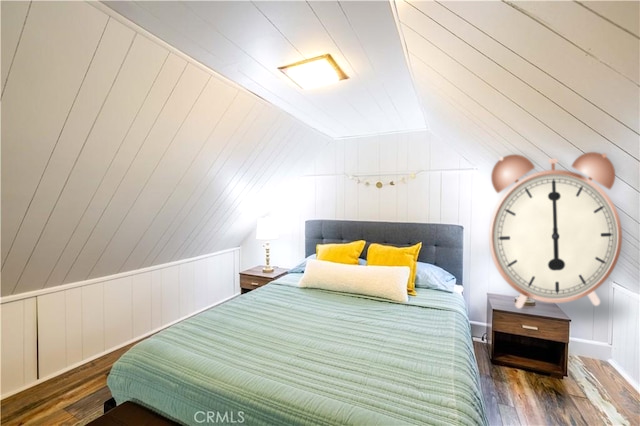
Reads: 6.00
